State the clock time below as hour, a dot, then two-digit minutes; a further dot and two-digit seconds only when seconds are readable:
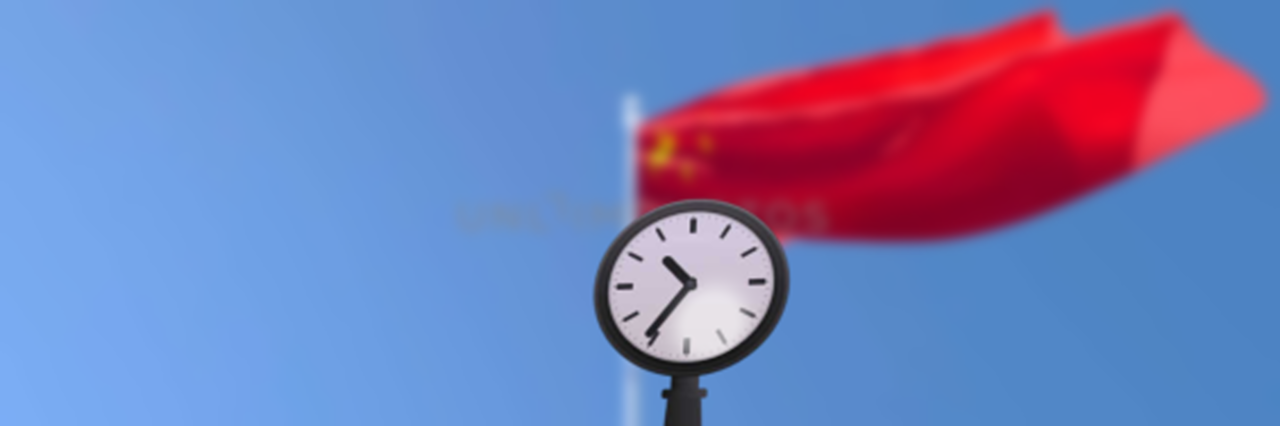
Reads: 10.36
